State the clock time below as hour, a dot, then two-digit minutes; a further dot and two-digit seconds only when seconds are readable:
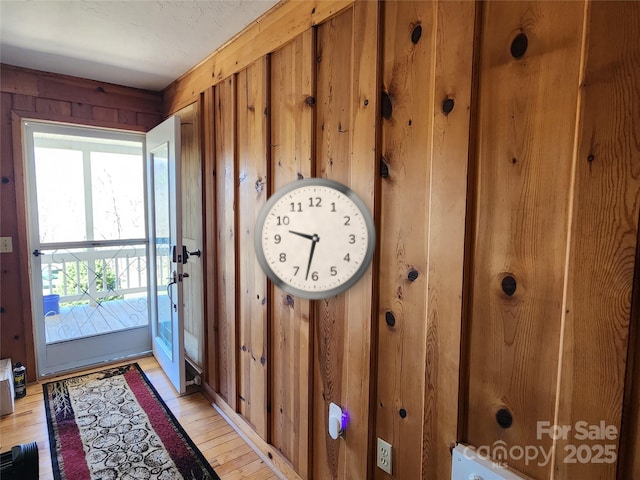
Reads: 9.32
